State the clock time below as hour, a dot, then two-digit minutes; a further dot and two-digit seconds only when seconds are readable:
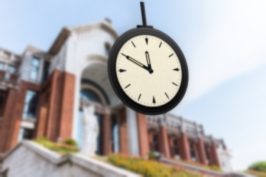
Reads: 11.50
